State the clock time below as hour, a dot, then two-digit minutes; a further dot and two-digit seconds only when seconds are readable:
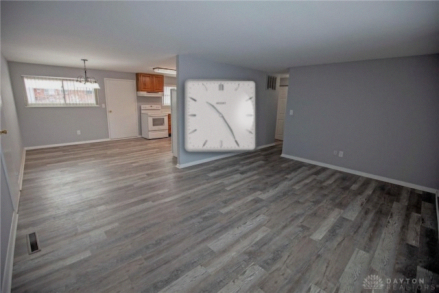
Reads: 10.25
